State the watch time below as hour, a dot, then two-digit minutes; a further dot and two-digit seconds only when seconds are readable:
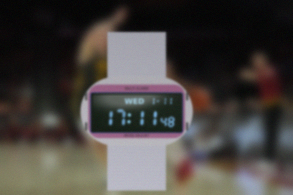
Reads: 17.11.48
